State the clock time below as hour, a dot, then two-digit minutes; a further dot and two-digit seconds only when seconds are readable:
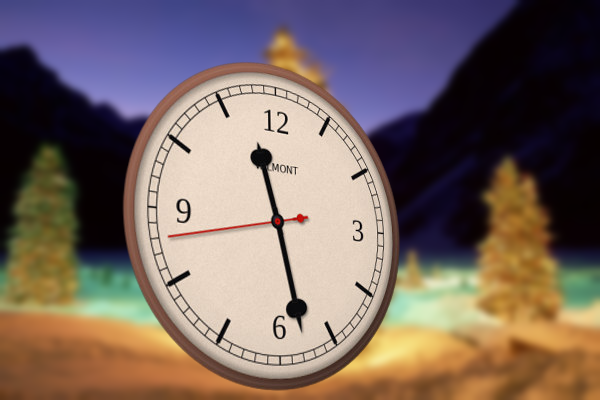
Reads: 11.27.43
